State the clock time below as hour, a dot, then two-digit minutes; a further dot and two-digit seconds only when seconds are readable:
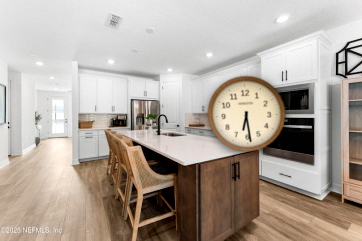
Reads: 6.29
